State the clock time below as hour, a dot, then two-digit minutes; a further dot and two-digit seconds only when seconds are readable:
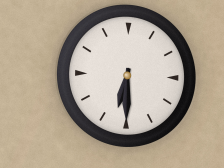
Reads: 6.30
